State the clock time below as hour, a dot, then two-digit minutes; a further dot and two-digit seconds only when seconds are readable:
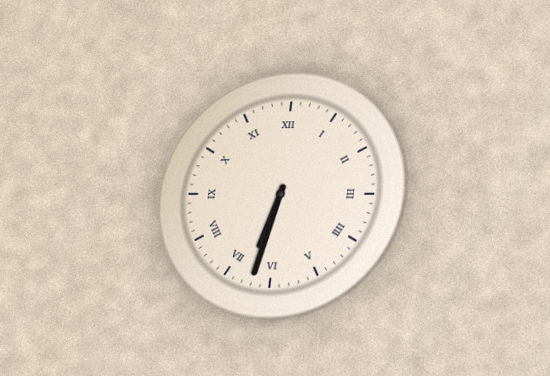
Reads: 6.32
